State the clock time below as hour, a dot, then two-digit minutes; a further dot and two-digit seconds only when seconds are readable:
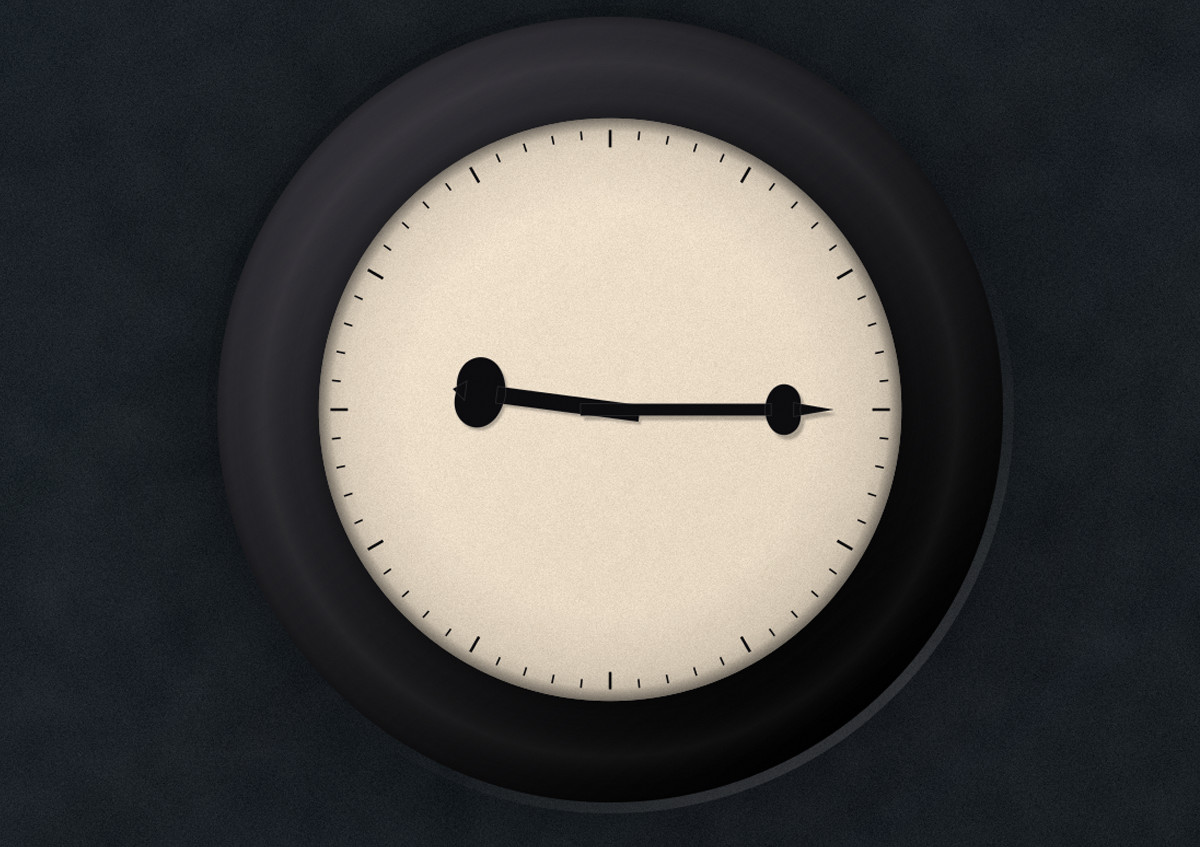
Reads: 9.15
